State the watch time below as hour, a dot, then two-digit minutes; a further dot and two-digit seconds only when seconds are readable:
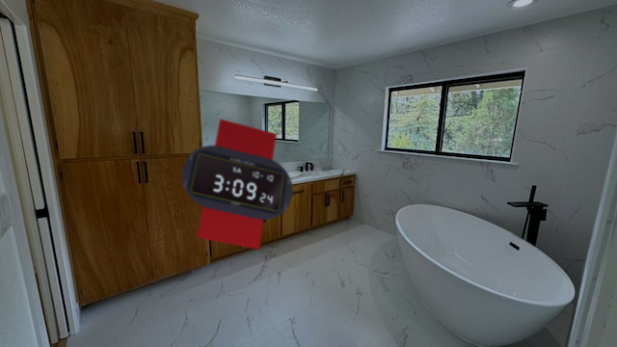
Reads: 3.09
